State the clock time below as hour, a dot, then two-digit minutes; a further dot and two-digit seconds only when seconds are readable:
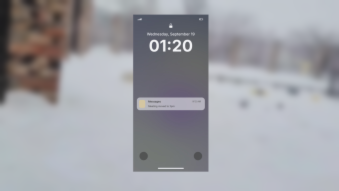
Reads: 1.20
